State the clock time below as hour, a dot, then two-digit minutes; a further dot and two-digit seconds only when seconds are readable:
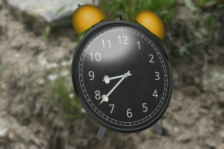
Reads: 8.38
